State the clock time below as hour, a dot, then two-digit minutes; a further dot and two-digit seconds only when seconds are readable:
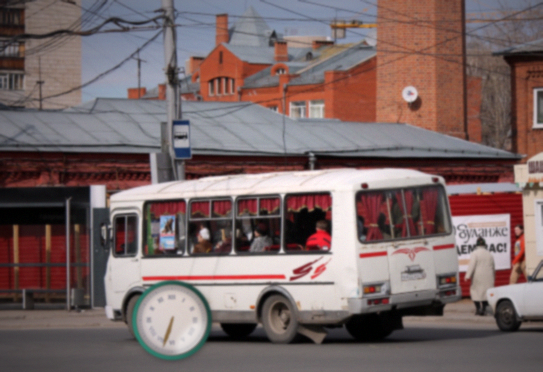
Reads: 6.33
